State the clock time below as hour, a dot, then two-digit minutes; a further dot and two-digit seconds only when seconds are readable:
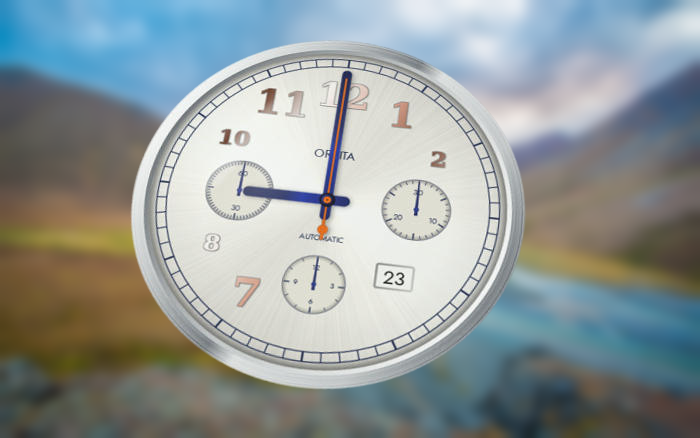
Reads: 9.00
